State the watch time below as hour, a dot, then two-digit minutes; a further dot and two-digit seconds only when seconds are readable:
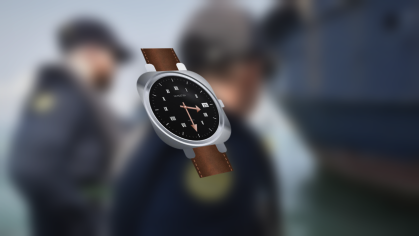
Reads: 3.30
